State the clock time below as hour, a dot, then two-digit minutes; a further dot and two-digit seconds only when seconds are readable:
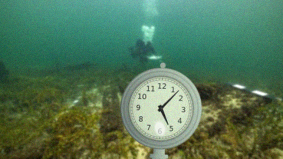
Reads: 5.07
